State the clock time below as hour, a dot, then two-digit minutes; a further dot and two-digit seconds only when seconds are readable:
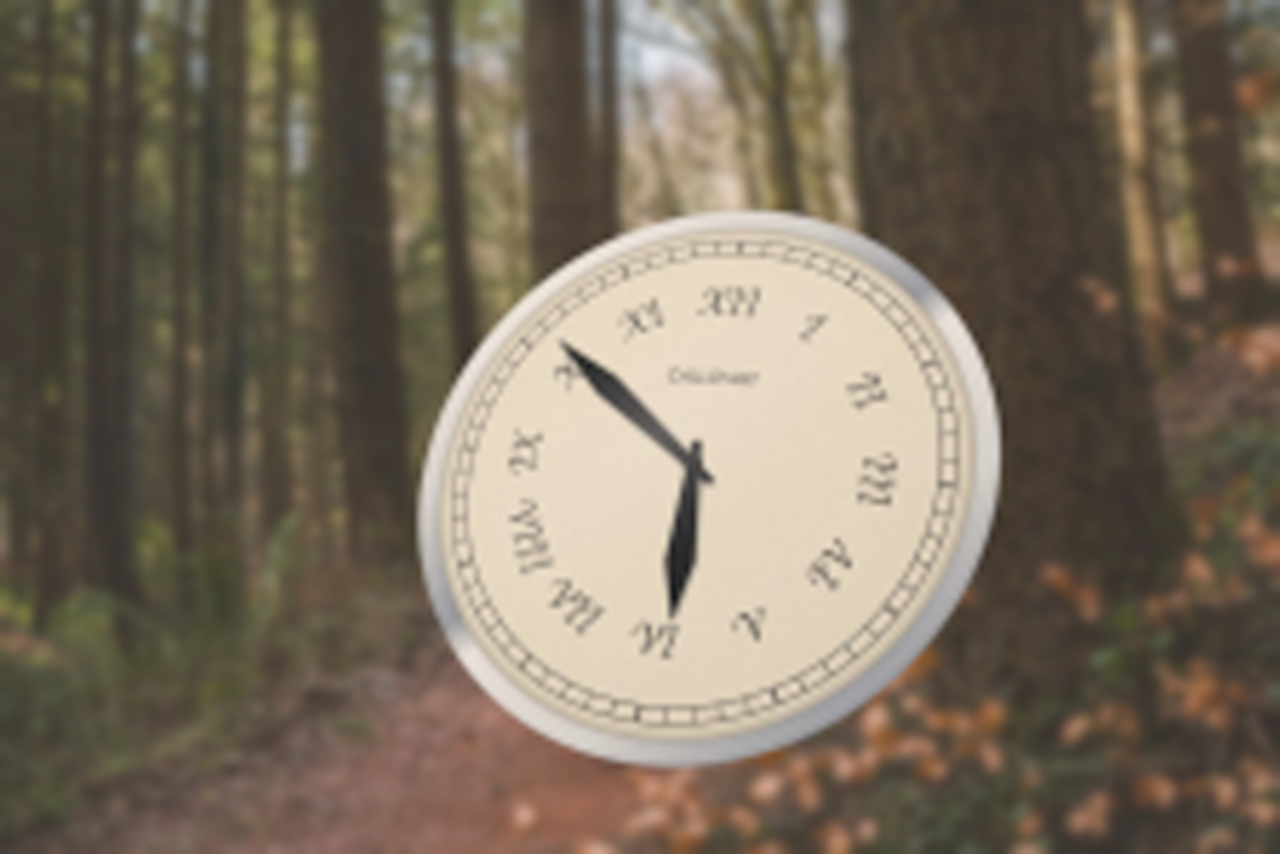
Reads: 5.51
